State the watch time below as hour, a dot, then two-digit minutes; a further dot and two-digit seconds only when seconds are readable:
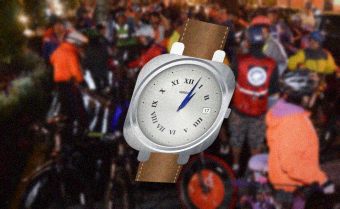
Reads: 1.03
